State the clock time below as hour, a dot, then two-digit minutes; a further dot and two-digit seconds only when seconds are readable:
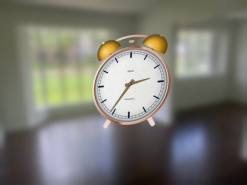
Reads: 2.36
